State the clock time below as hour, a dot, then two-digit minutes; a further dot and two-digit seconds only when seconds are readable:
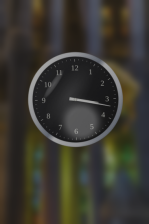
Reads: 3.17
